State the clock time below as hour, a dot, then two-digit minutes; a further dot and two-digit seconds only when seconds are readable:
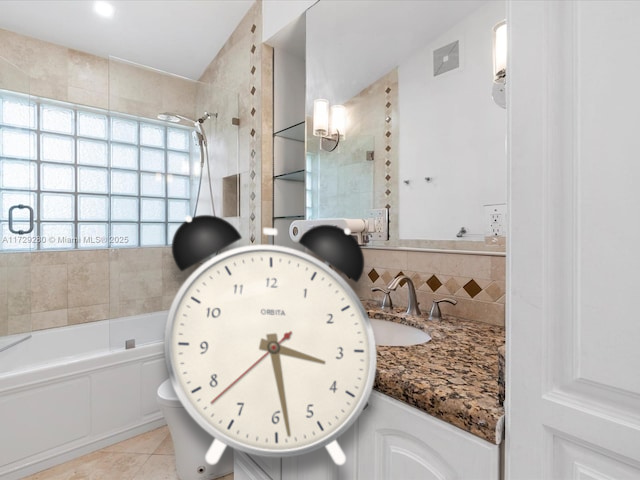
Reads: 3.28.38
